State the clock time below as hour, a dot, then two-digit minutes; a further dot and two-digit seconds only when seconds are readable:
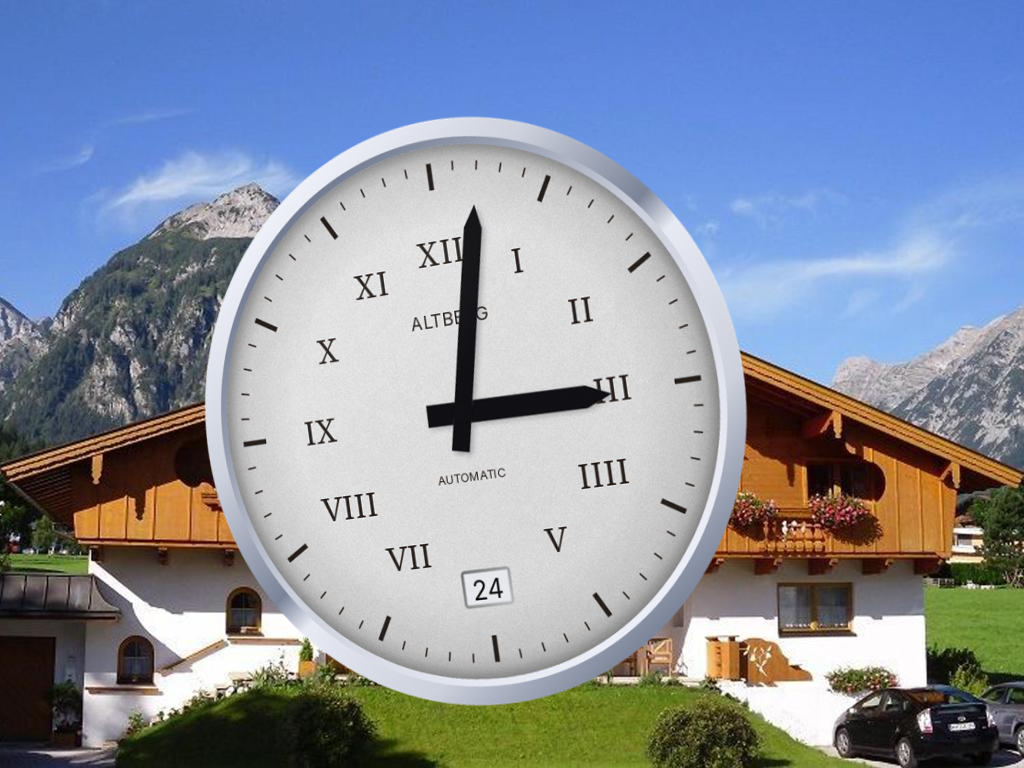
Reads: 3.02
